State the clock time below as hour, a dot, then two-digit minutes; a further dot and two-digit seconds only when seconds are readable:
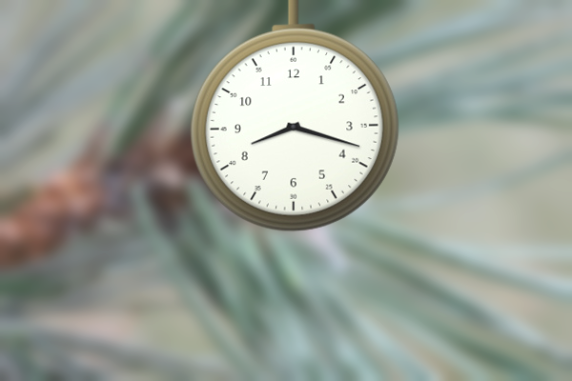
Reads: 8.18
